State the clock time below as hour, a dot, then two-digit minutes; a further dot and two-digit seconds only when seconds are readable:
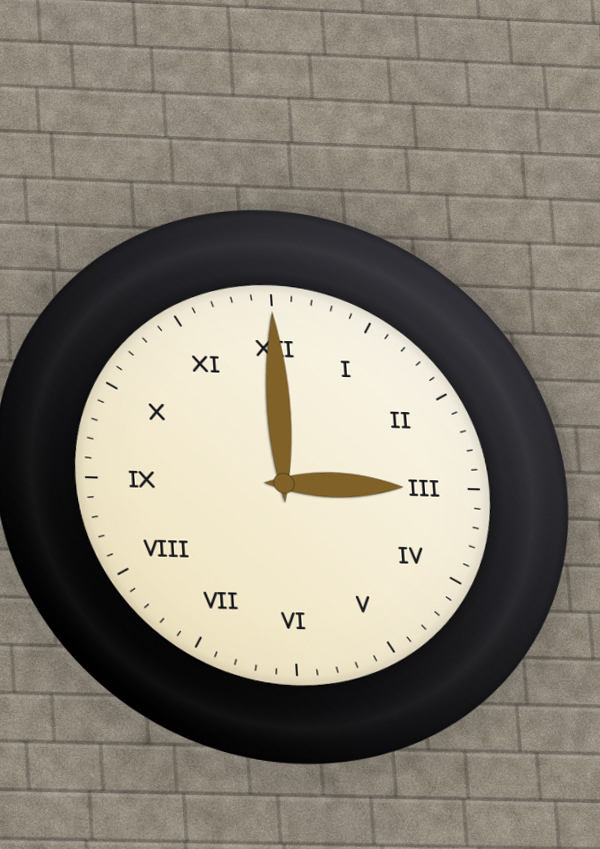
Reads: 3.00
